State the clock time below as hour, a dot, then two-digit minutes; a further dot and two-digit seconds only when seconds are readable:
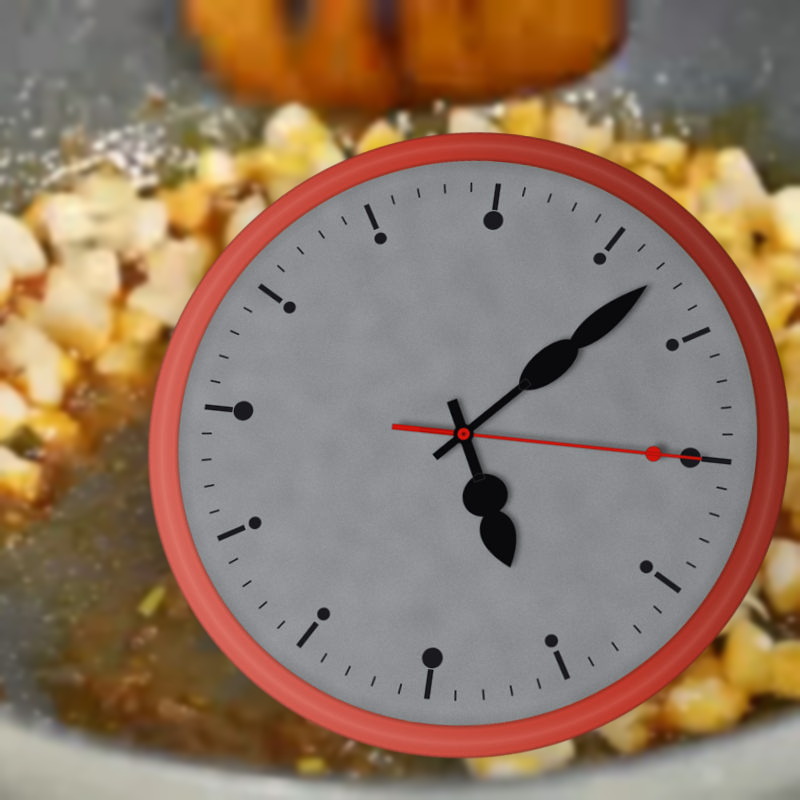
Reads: 5.07.15
